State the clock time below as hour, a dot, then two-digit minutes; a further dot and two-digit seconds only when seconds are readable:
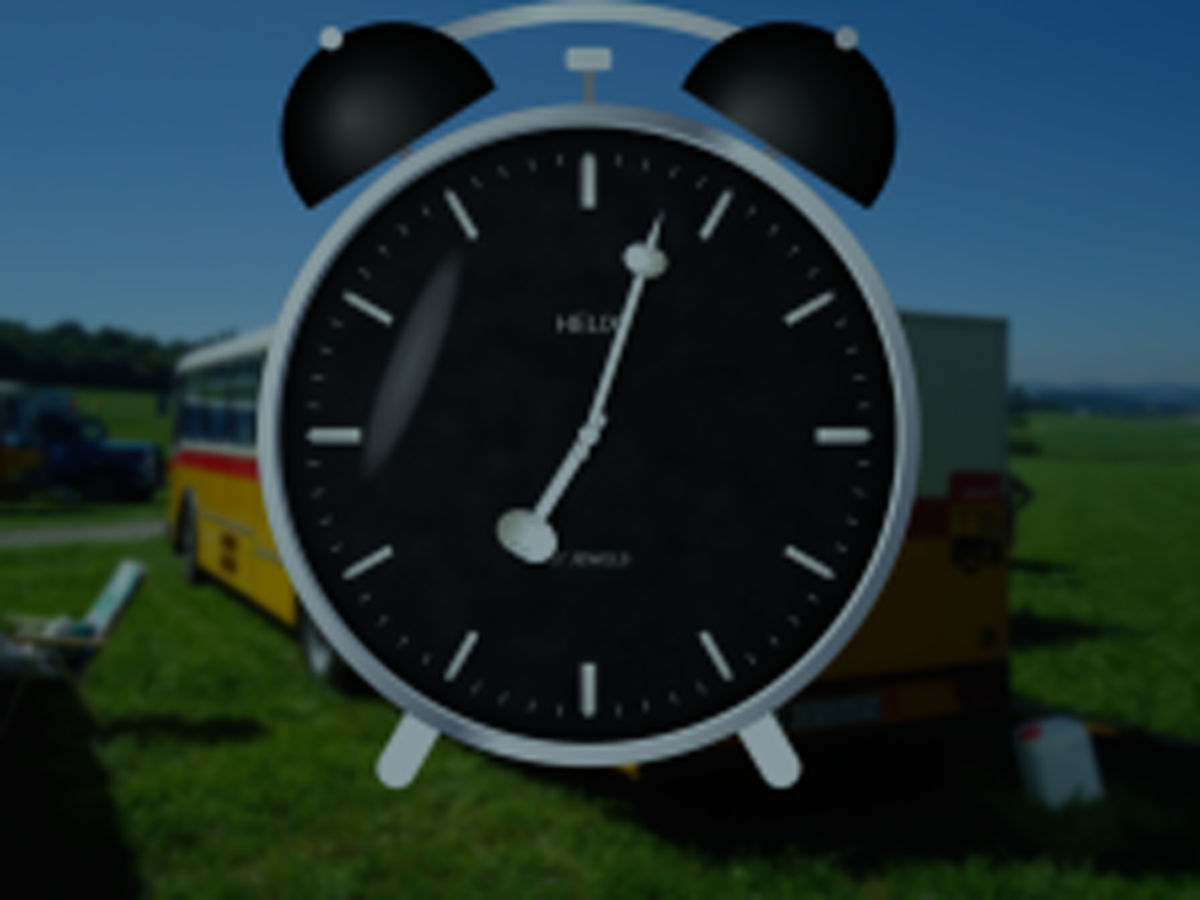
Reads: 7.03
